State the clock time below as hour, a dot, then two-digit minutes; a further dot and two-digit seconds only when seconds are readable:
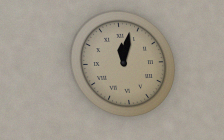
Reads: 12.03
